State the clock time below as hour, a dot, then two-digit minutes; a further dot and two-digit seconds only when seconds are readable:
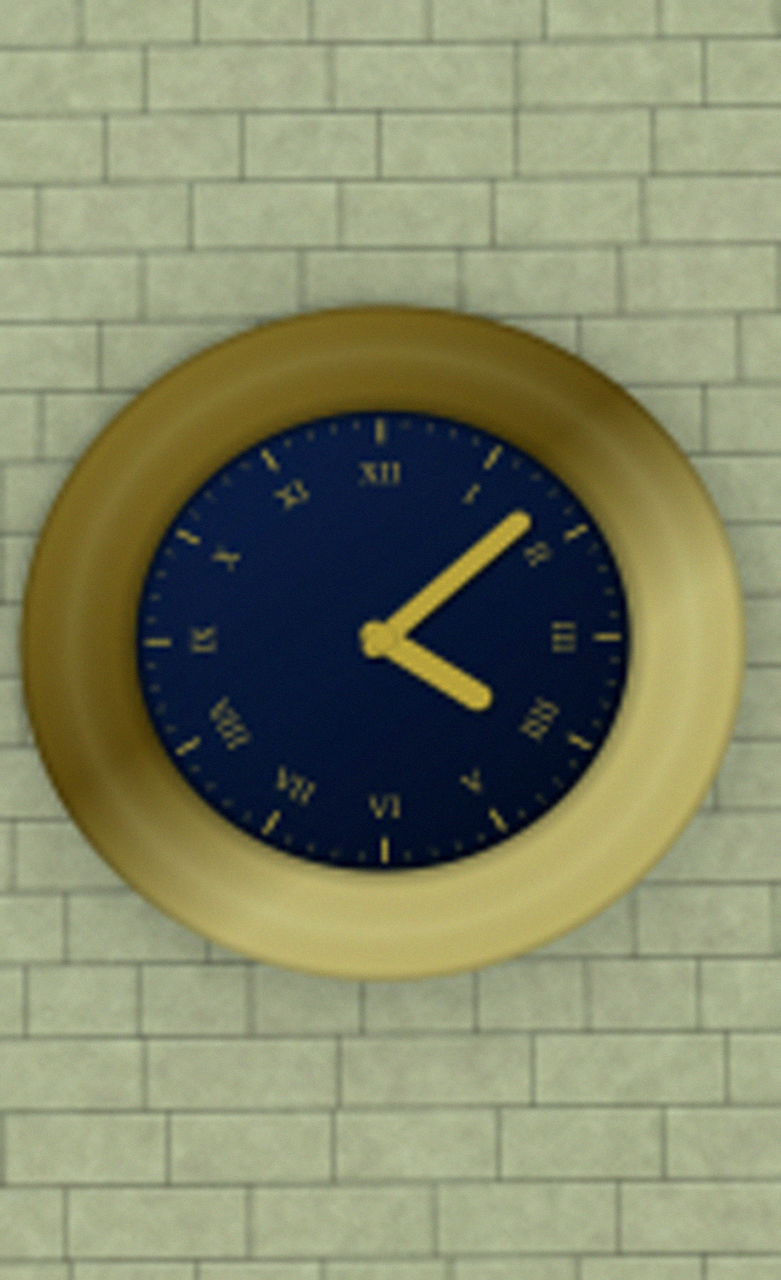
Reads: 4.08
